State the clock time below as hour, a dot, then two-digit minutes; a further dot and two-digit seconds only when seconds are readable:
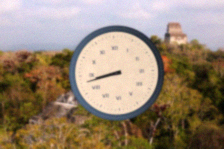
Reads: 8.43
